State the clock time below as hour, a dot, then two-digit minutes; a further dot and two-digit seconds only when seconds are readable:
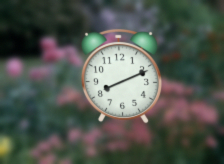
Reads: 8.11
